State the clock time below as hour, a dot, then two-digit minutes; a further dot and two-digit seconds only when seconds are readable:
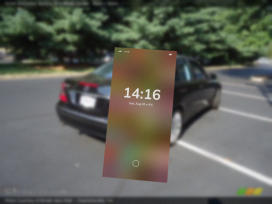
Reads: 14.16
